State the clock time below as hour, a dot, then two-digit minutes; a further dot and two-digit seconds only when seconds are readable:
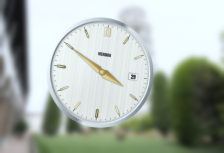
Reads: 3.50
